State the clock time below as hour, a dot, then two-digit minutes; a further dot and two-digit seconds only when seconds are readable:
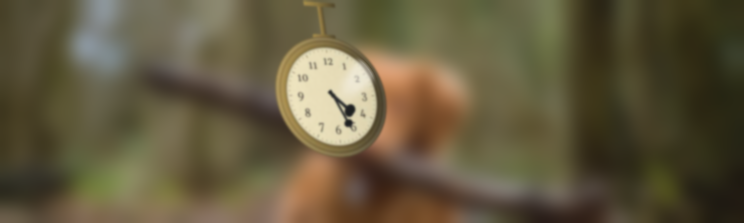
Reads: 4.26
